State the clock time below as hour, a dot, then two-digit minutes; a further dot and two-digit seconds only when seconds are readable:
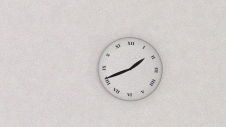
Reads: 1.41
